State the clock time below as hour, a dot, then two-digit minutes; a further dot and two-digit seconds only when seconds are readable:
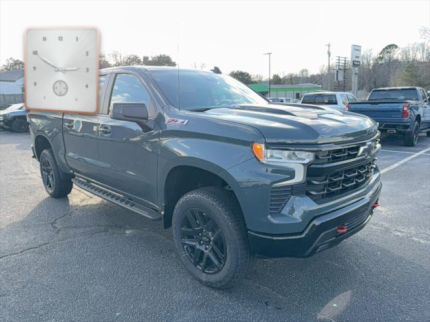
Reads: 2.50
